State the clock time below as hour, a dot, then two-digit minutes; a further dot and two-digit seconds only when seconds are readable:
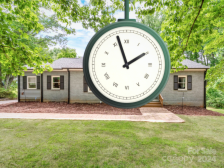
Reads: 1.57
